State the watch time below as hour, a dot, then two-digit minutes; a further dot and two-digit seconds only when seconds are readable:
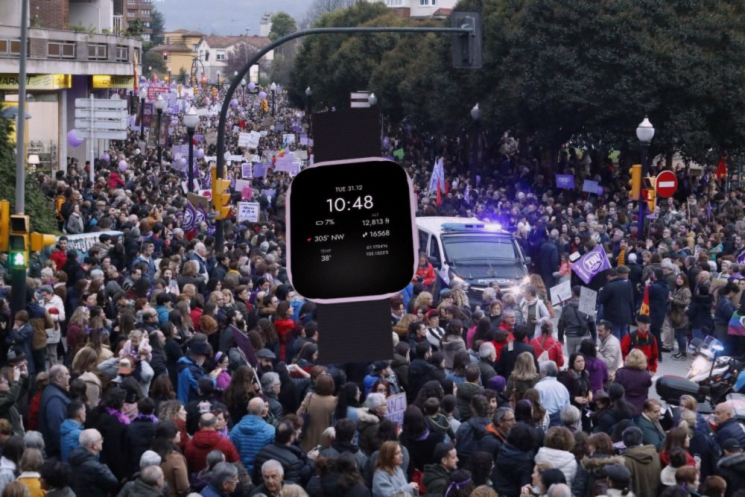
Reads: 10.48
